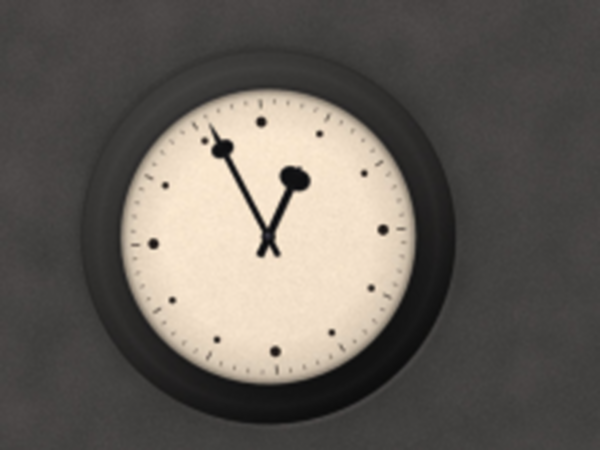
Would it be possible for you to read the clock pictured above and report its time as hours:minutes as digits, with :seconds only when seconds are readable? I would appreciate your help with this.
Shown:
12:56
